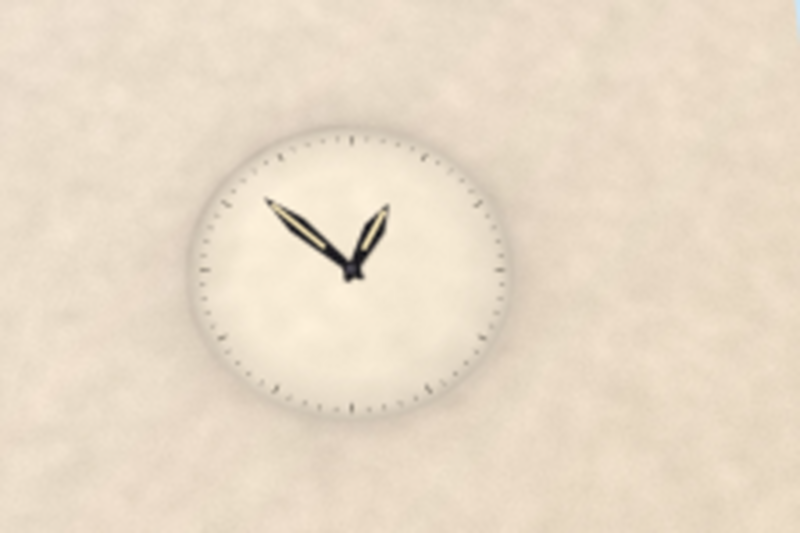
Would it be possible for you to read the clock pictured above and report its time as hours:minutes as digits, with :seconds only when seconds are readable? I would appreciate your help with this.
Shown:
12:52
